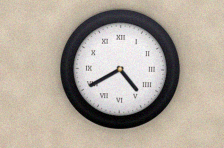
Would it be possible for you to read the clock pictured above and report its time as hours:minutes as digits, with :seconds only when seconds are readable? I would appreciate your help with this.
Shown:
4:40
